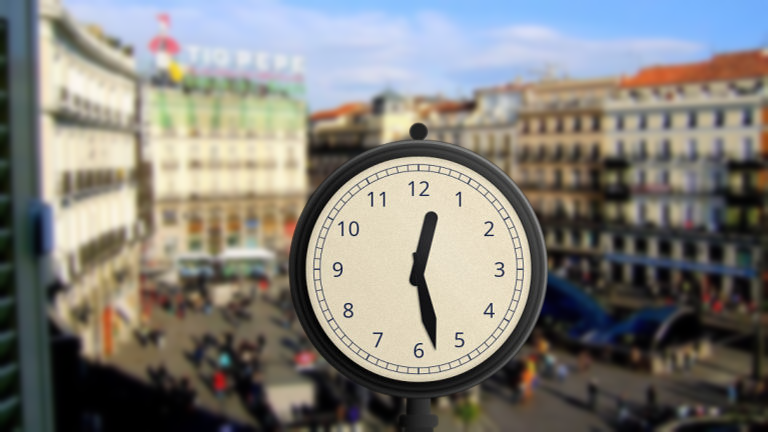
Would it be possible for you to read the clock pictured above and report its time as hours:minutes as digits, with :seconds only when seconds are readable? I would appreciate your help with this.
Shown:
12:28
